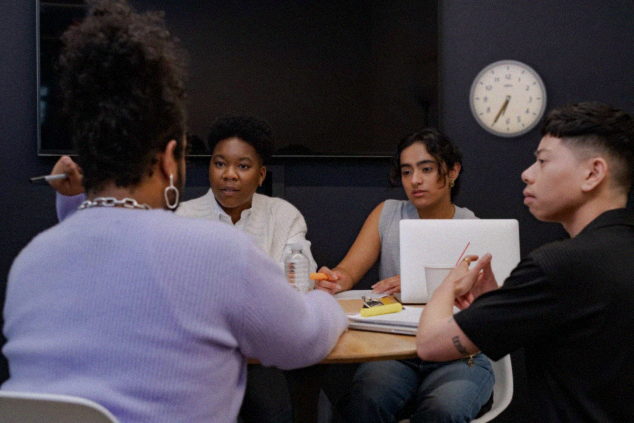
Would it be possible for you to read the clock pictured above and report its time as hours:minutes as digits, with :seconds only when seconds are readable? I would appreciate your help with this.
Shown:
6:35
